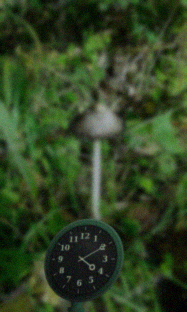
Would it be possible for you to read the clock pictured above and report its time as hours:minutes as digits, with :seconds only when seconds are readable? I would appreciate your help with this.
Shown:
4:10
